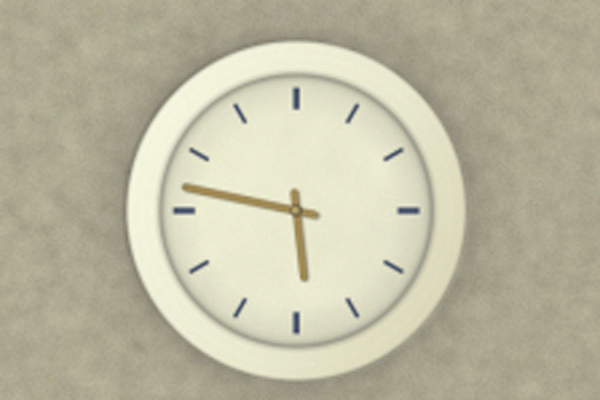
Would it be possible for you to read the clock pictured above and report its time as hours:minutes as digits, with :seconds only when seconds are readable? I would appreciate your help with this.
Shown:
5:47
